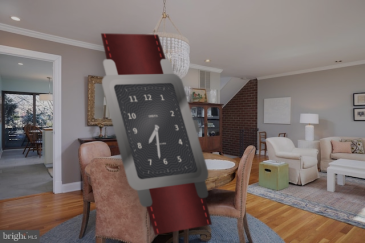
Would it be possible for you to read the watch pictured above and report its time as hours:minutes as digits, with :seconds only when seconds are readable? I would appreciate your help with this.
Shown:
7:32
